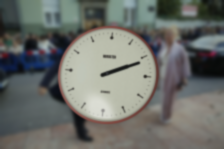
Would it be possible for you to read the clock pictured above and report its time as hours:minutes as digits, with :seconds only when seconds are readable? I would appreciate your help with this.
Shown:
2:11
